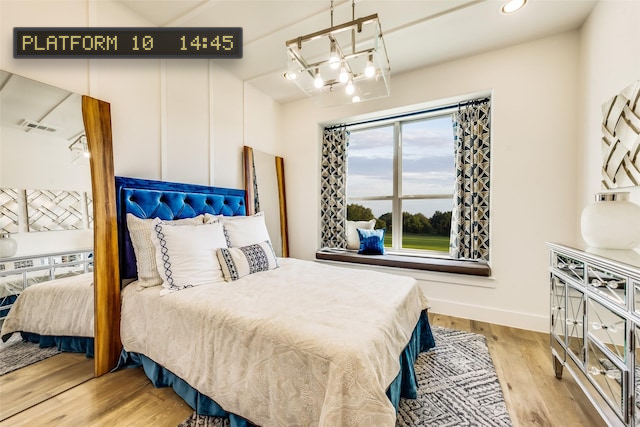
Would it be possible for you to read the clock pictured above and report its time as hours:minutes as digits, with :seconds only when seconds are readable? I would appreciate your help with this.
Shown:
14:45
